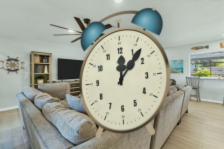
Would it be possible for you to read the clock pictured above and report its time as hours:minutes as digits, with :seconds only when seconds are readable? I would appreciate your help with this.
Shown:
12:07
